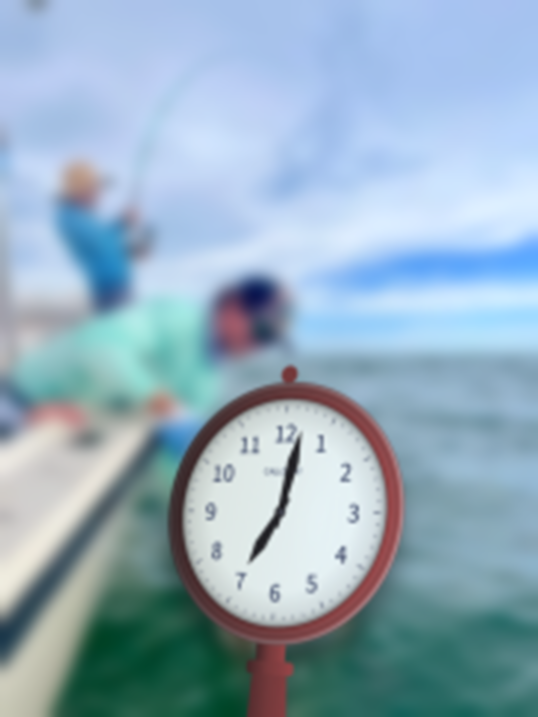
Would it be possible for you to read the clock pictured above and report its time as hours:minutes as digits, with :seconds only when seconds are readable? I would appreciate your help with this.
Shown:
7:02
